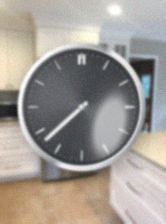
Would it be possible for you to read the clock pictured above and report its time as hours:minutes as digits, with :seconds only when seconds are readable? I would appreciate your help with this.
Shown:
7:38
